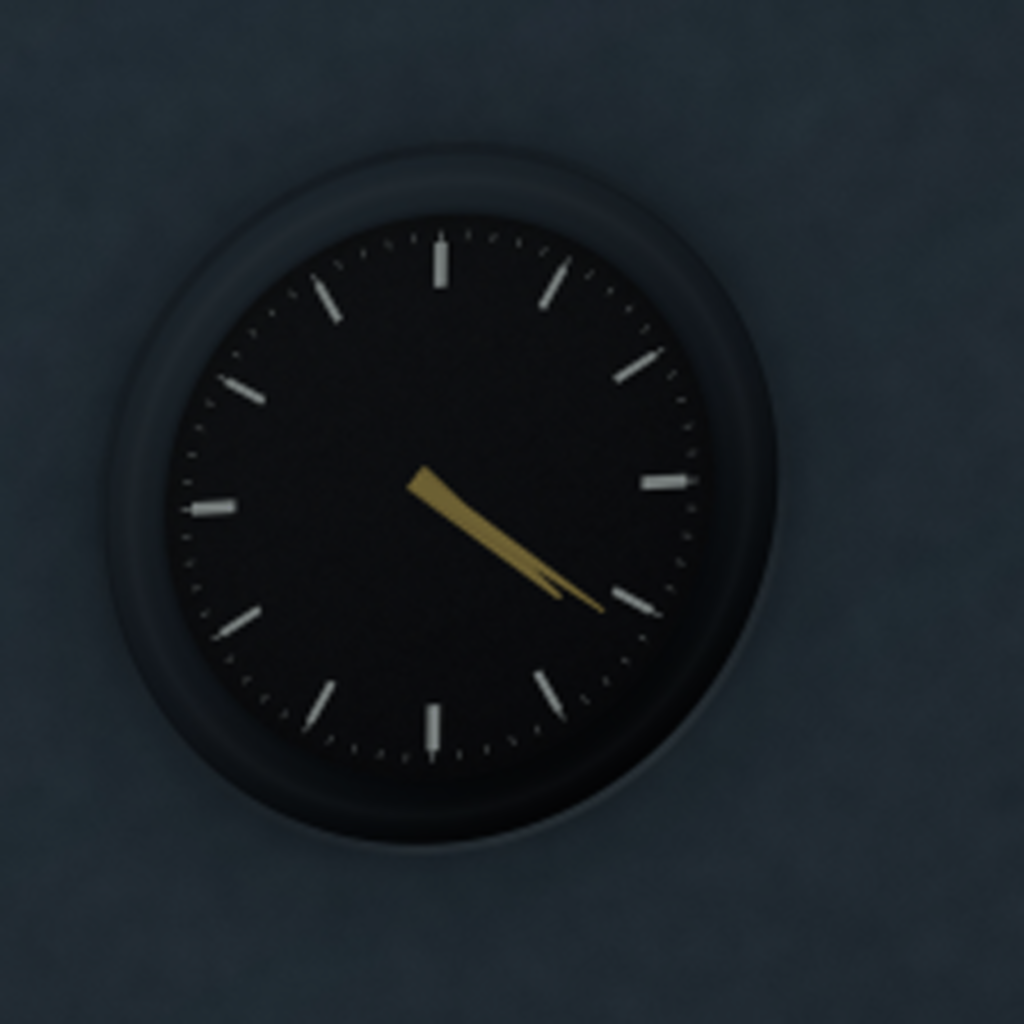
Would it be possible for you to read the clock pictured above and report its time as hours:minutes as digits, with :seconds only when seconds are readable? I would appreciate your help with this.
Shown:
4:21
